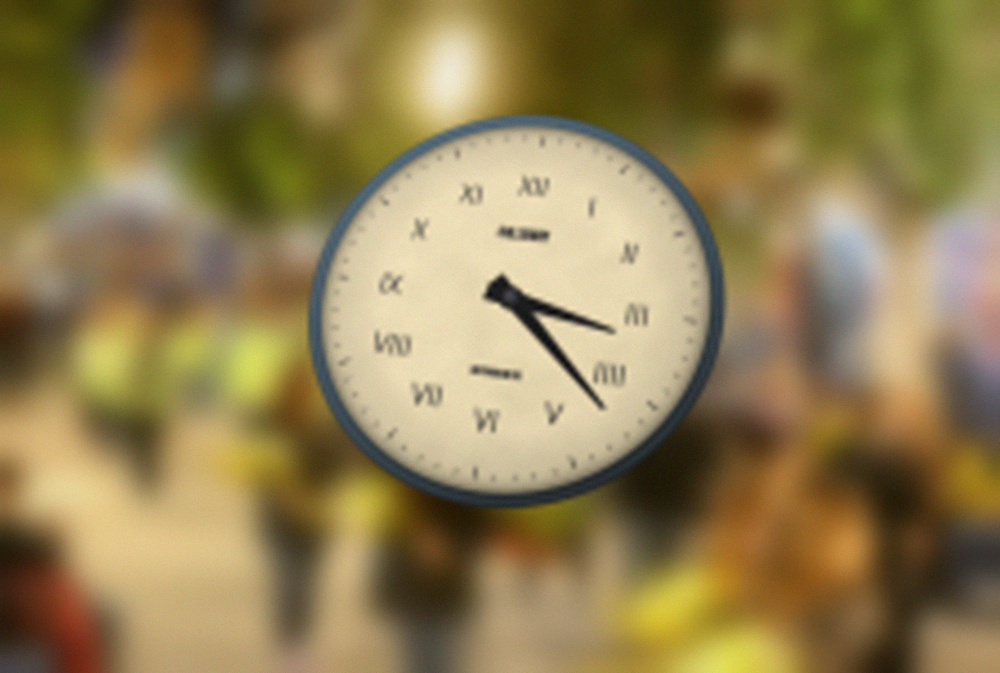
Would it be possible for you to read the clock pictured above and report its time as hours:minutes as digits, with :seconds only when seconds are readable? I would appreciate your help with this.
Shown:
3:22
